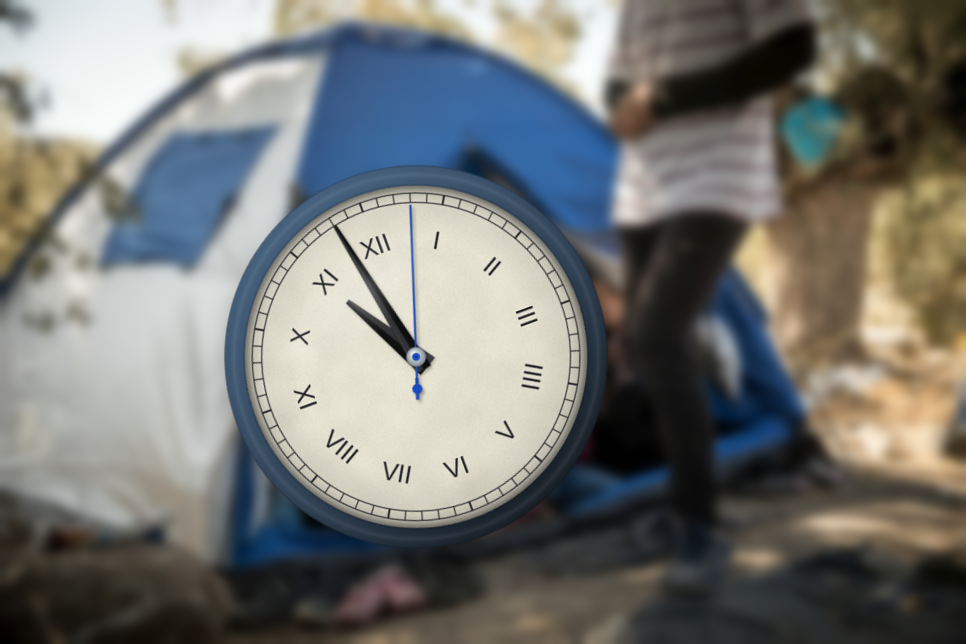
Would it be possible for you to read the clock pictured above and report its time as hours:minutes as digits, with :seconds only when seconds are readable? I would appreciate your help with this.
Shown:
10:58:03
